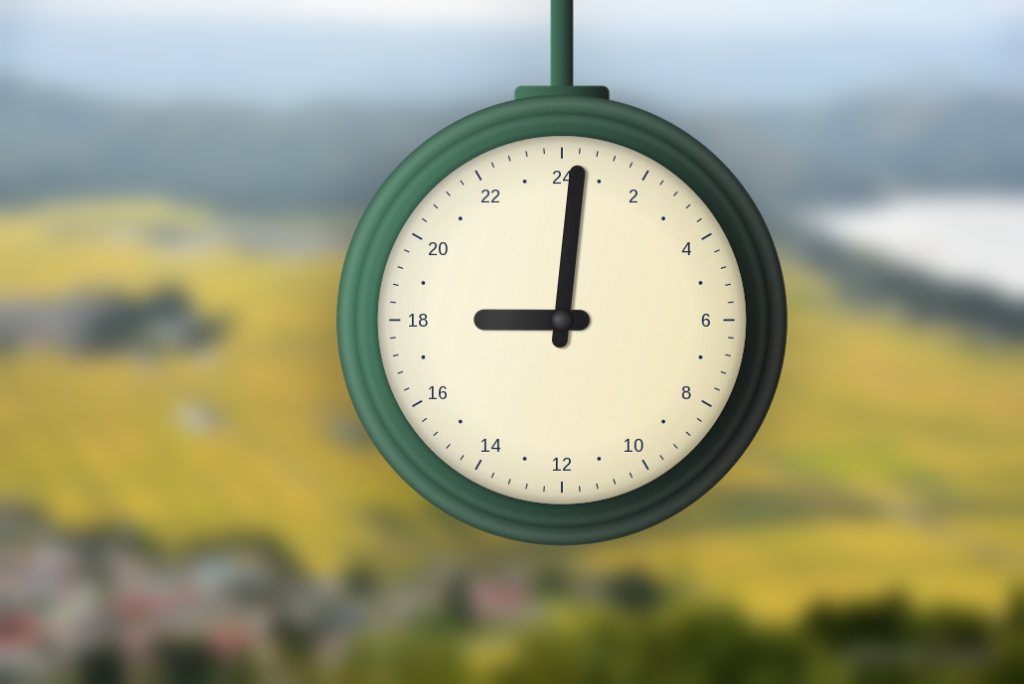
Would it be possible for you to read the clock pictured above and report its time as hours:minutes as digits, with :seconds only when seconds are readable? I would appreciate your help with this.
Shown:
18:01
